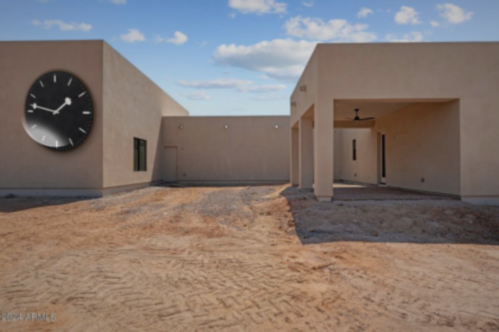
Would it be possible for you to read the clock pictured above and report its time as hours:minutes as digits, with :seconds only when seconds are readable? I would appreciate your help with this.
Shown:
1:47
